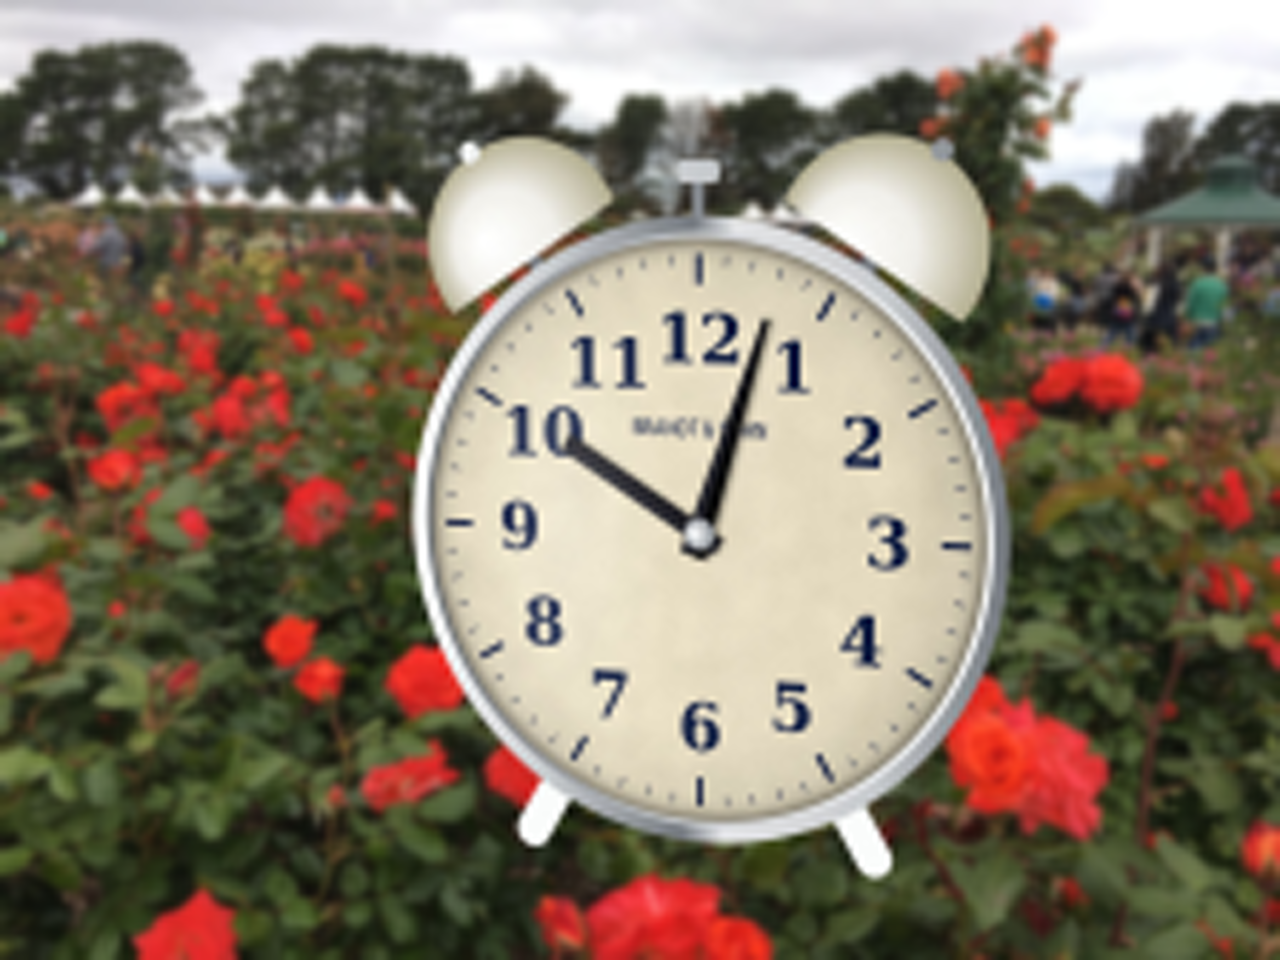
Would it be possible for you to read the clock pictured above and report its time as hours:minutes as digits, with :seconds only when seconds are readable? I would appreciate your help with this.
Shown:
10:03
